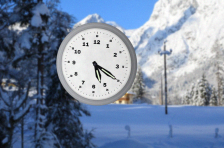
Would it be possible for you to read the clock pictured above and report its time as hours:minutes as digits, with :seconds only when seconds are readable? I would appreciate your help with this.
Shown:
5:20
